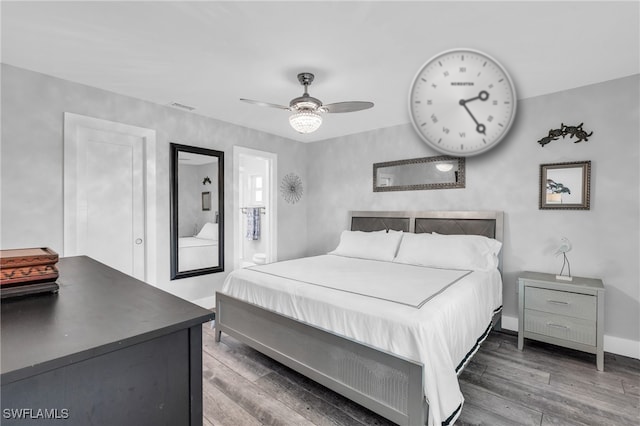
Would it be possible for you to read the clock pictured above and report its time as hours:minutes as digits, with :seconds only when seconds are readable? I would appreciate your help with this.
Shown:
2:24
